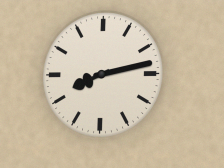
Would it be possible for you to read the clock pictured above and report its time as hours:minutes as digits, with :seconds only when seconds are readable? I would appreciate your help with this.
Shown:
8:13
